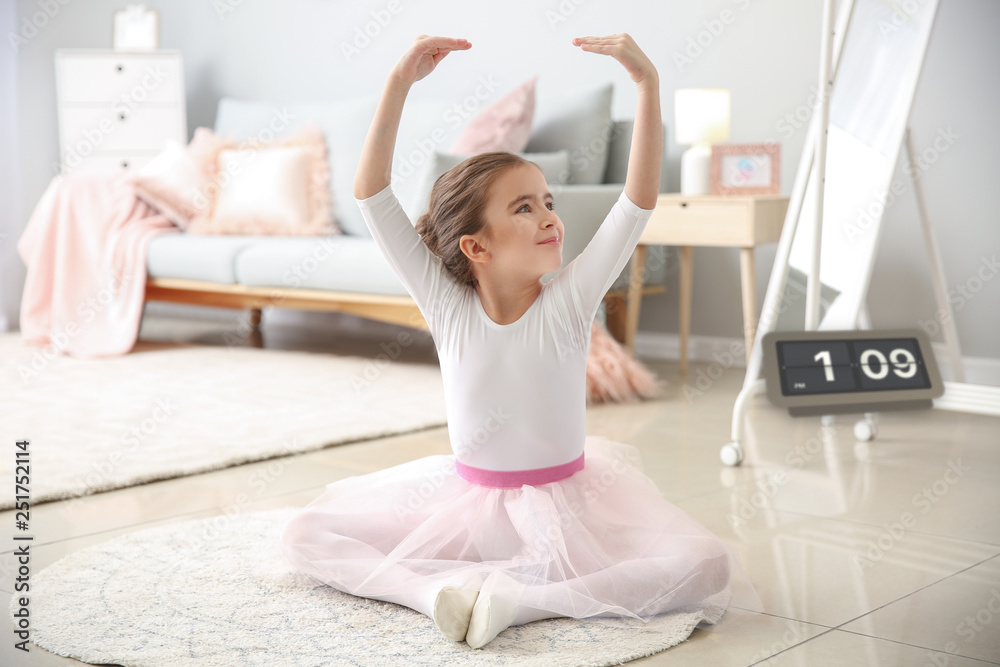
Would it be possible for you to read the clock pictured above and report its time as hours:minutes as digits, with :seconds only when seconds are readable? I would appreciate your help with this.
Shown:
1:09
